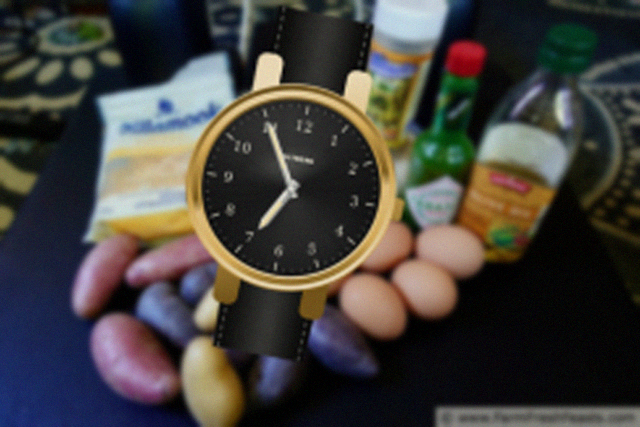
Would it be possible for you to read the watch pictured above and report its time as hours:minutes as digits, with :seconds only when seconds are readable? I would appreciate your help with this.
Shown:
6:55
